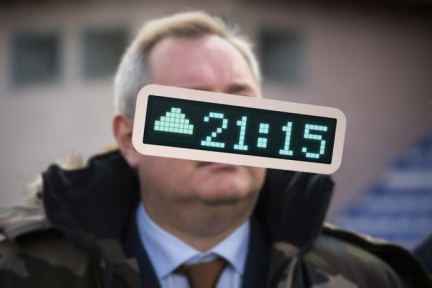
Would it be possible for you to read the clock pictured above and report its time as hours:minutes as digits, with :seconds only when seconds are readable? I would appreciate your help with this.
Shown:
21:15
